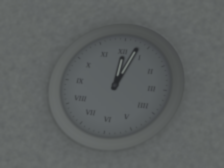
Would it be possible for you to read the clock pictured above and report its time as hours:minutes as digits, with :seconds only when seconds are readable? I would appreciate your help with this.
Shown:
12:03
